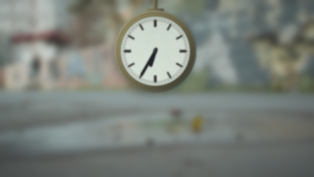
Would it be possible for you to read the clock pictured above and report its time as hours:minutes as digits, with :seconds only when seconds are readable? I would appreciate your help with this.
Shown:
6:35
